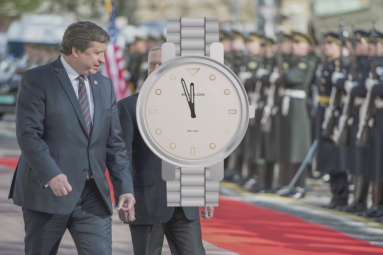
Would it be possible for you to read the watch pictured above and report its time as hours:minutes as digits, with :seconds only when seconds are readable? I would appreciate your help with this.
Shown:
11:57
